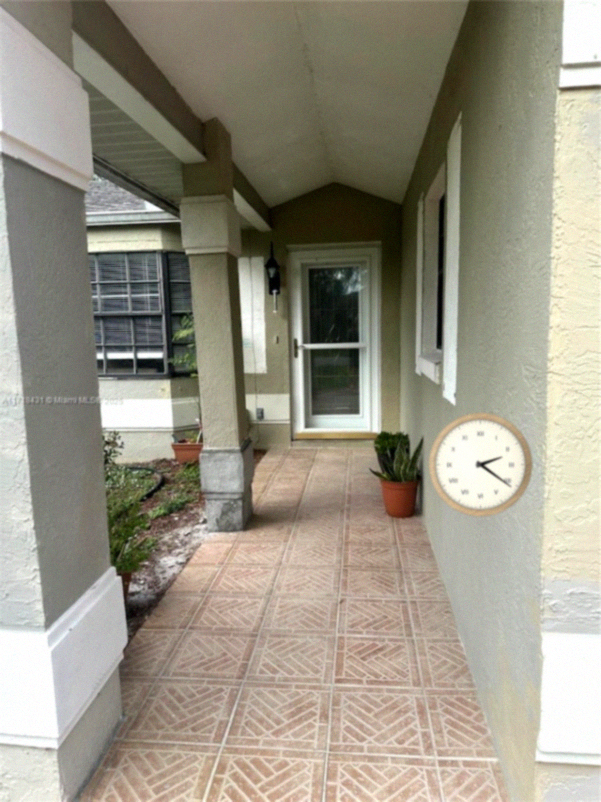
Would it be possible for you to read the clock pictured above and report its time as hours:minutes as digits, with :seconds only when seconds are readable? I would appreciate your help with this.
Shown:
2:21
